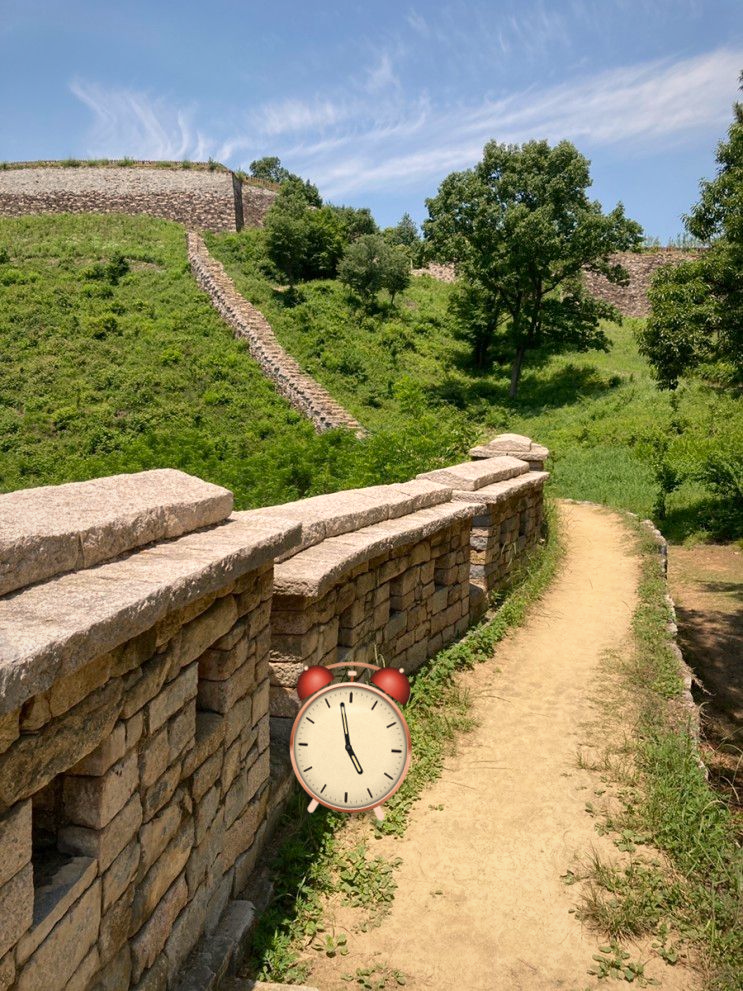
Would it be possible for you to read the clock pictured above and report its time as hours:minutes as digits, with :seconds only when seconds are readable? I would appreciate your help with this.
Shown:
4:58
